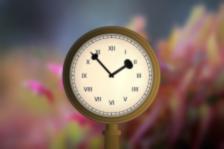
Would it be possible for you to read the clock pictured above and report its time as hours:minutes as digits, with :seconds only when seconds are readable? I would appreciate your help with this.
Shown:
1:53
